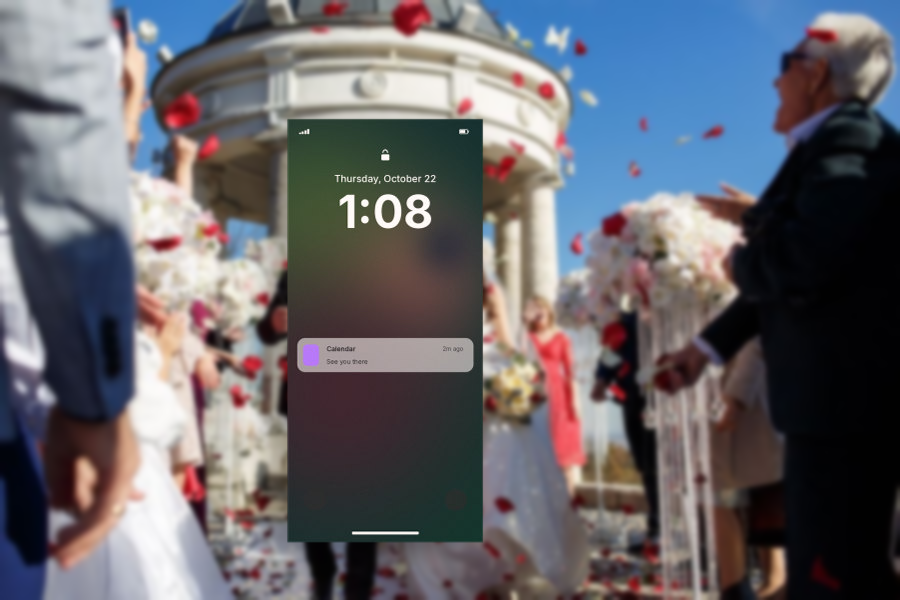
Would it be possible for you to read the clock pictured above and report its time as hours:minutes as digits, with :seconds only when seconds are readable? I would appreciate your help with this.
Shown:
1:08
